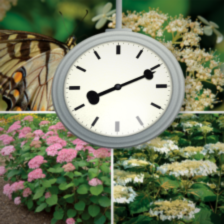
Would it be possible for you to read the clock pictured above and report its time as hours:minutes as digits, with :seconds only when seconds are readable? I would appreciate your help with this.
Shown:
8:11
